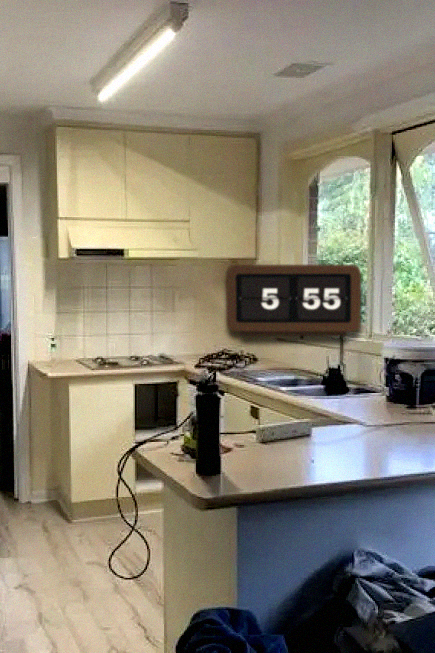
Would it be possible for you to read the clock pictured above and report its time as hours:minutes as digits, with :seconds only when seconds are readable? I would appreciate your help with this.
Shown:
5:55
